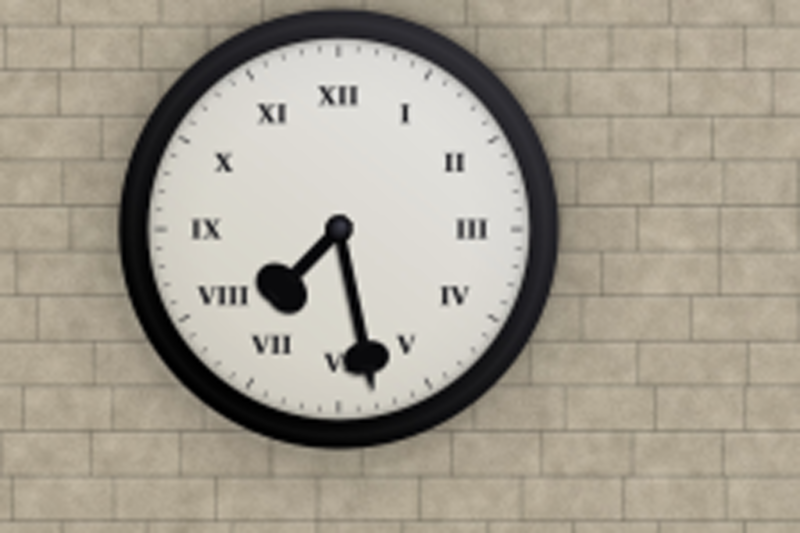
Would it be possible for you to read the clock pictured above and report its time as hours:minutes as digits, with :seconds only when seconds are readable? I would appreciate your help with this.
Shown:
7:28
